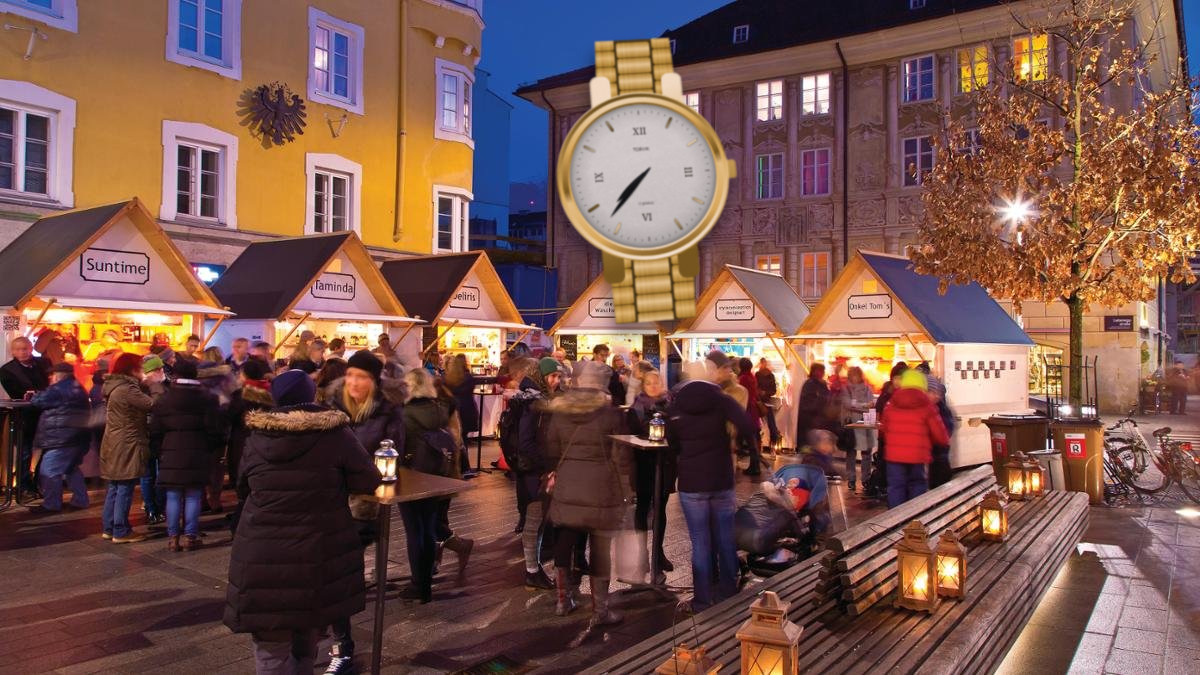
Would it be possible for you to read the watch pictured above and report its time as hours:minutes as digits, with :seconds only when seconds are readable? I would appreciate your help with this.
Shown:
7:37
